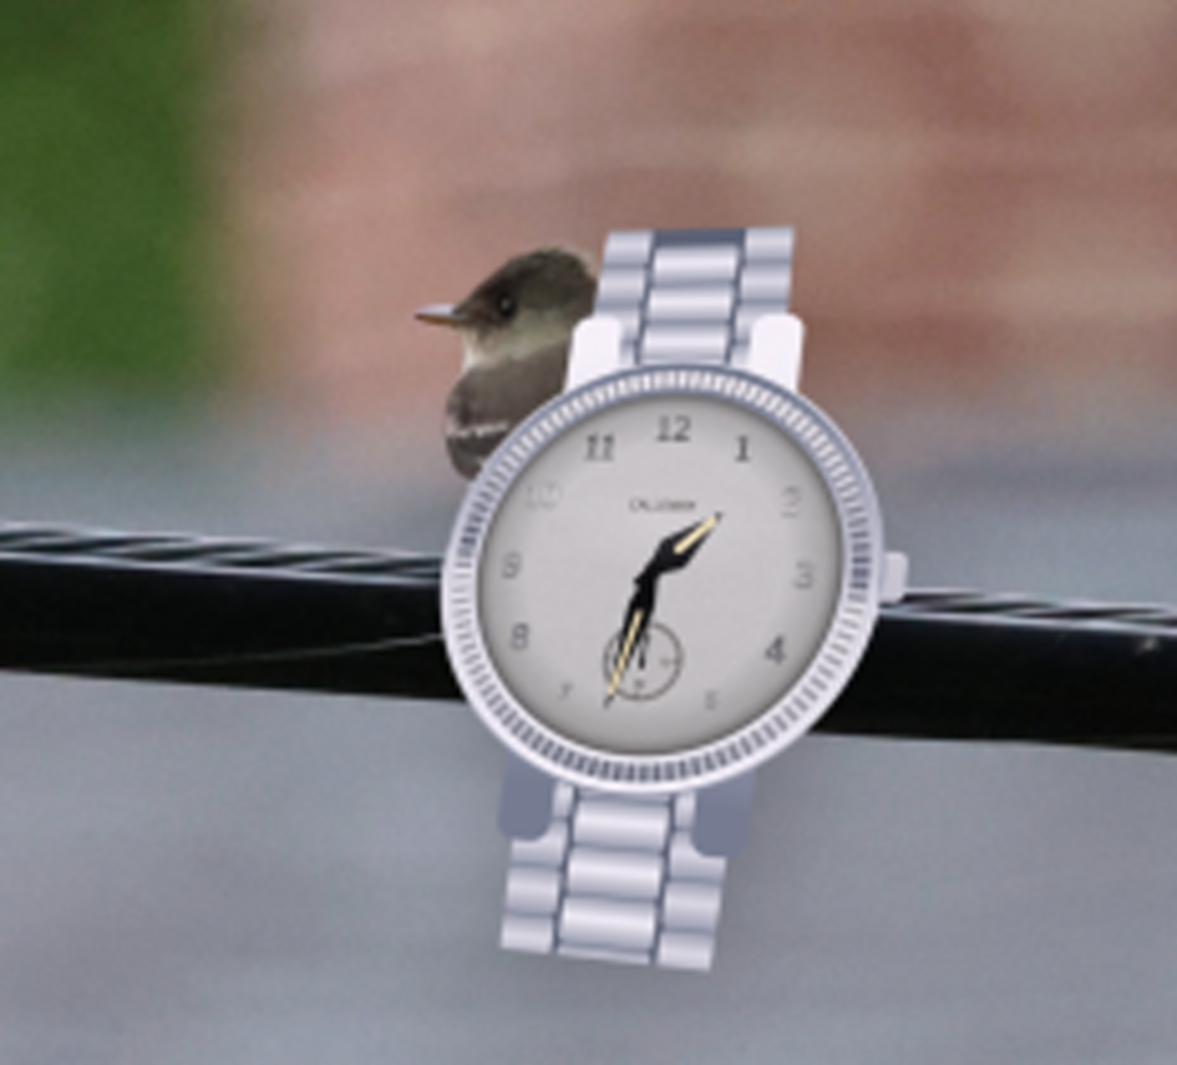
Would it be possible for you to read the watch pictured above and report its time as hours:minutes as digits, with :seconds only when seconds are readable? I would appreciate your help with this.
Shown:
1:32
